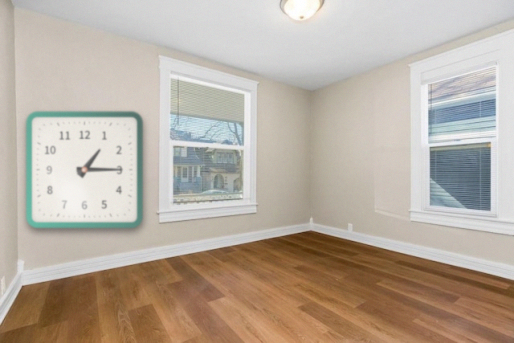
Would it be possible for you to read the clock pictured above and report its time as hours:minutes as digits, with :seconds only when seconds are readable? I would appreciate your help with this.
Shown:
1:15
